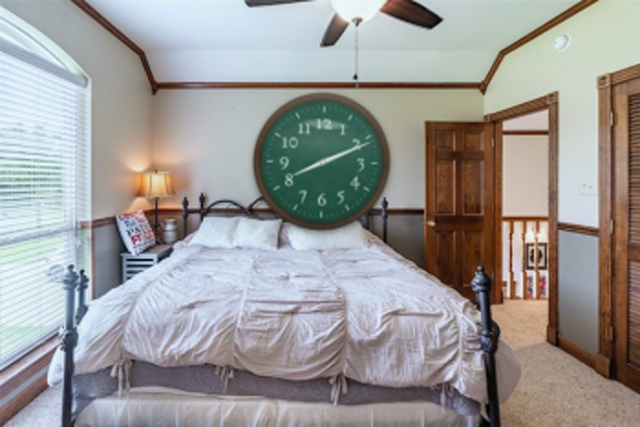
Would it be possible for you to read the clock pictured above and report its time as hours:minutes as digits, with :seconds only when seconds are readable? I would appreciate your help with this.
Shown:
8:11
